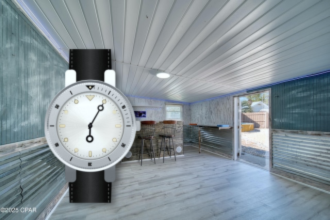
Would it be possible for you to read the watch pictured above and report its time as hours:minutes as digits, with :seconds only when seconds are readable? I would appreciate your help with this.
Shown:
6:05
